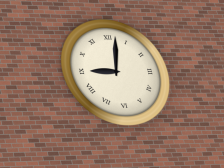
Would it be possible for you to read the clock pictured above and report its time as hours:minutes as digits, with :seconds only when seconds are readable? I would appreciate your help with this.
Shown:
9:02
